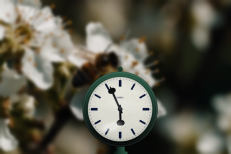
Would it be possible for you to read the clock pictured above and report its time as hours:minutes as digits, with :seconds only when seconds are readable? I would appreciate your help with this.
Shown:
5:56
